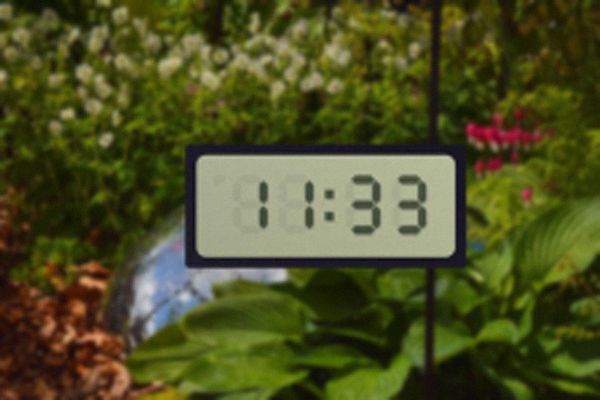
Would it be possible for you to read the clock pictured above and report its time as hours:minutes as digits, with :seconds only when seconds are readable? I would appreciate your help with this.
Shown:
11:33
